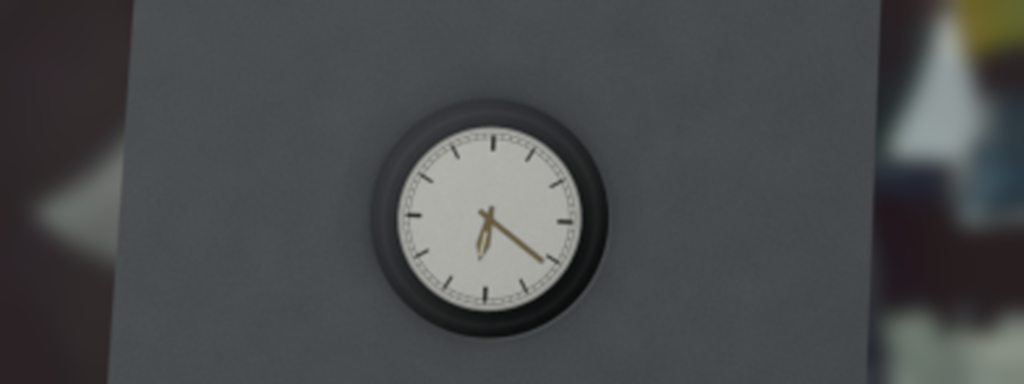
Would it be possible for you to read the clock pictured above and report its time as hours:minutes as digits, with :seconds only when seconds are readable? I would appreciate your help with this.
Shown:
6:21
